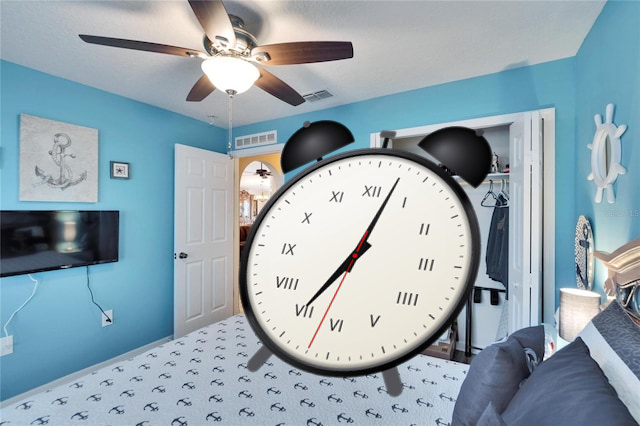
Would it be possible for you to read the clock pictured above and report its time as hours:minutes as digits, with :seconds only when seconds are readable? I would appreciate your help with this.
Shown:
7:02:32
